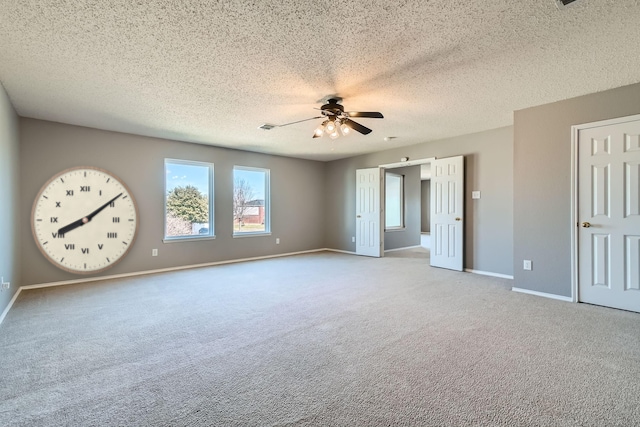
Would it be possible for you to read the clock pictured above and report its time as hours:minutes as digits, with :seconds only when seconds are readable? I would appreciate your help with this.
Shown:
8:09
